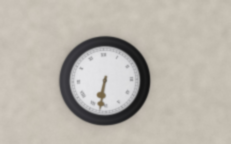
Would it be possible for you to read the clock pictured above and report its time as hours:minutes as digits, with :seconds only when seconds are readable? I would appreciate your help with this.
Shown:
6:32
